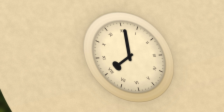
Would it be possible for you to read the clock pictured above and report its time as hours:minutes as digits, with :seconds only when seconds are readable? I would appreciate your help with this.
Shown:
8:01
